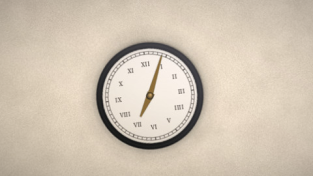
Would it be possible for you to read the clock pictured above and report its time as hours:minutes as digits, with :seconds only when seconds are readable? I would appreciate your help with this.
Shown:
7:04
